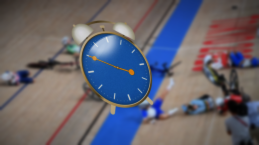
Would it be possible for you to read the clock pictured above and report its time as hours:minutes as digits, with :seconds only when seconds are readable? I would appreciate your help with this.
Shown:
3:50
